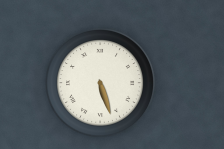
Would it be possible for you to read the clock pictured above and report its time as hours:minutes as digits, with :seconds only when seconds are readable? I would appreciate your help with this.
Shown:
5:27
